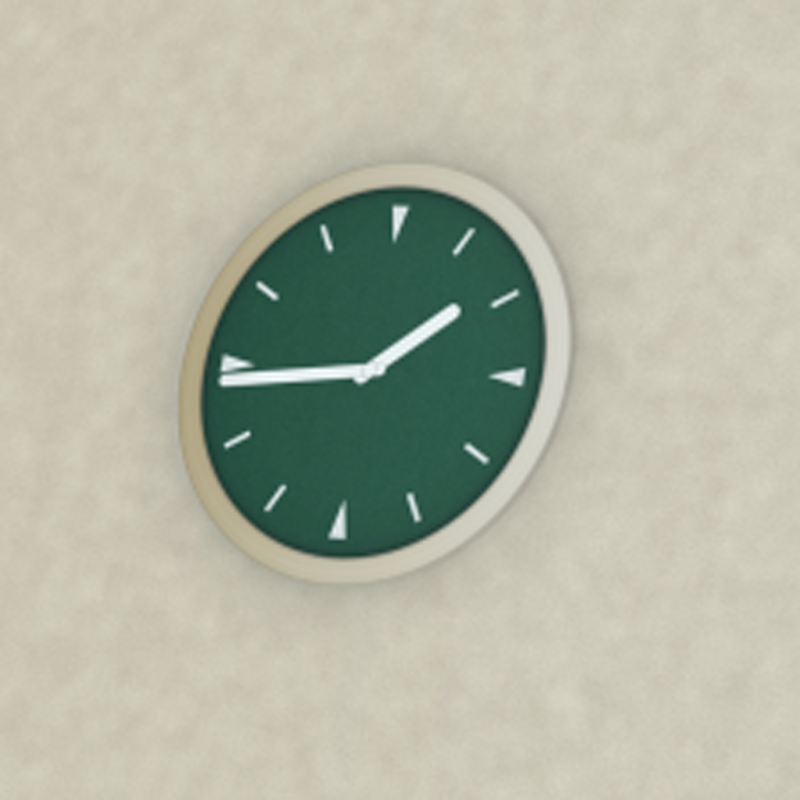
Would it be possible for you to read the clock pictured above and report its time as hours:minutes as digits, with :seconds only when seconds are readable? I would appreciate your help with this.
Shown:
1:44
